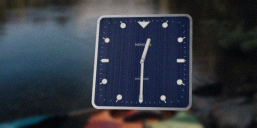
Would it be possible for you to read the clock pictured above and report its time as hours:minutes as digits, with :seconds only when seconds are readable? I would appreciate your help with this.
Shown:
12:30
